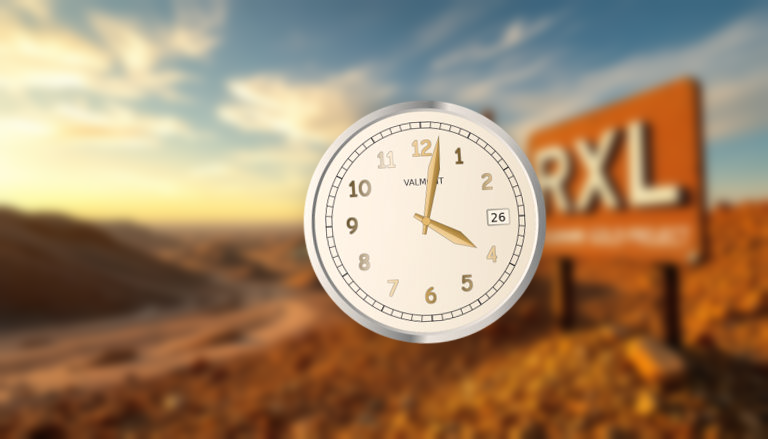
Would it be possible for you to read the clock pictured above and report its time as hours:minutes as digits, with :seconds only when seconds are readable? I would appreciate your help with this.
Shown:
4:02
